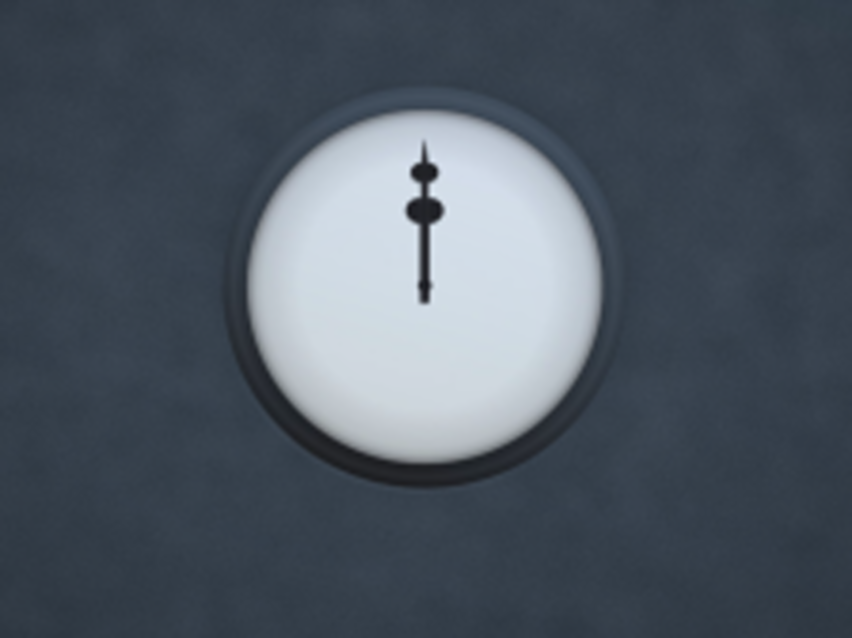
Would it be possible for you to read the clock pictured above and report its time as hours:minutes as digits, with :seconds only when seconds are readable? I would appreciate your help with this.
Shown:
12:00
